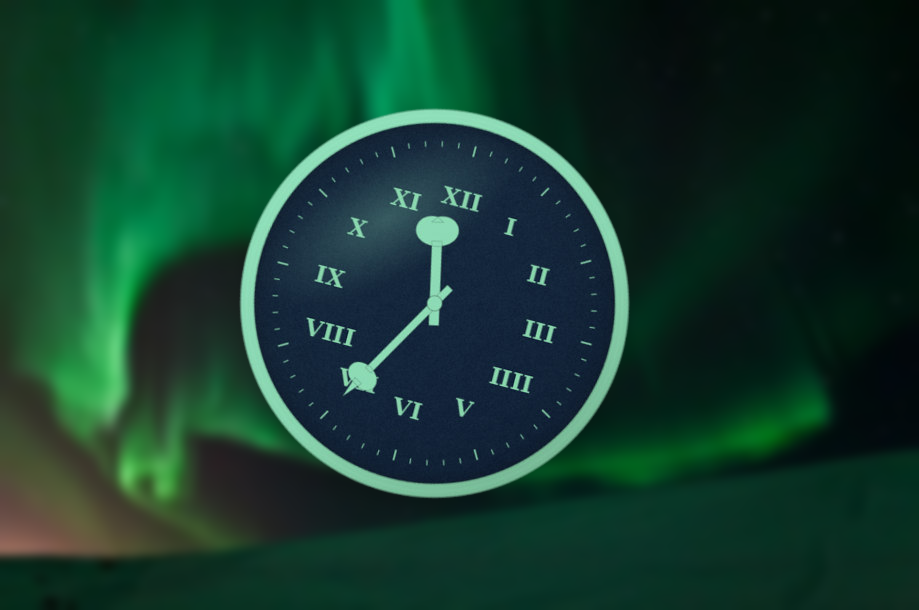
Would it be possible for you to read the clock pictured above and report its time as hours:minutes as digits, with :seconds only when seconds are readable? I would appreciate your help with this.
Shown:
11:35
